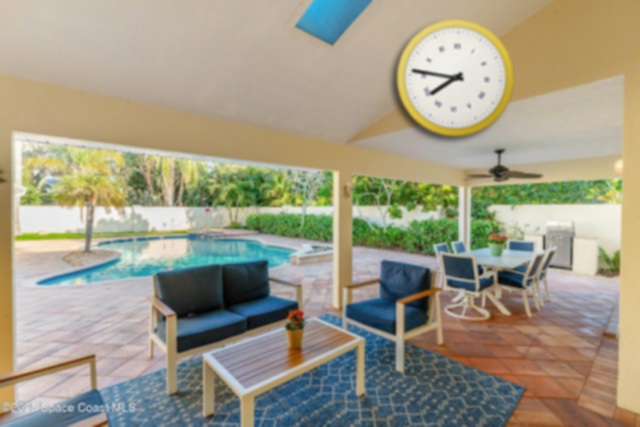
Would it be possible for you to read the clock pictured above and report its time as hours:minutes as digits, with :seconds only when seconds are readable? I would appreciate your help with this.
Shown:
7:46
